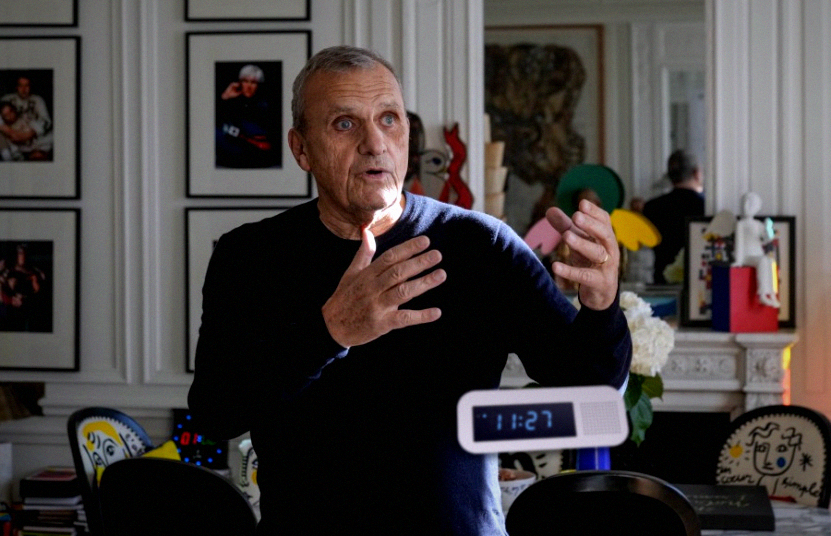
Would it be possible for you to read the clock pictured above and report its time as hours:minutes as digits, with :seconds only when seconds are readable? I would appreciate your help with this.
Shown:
11:27
